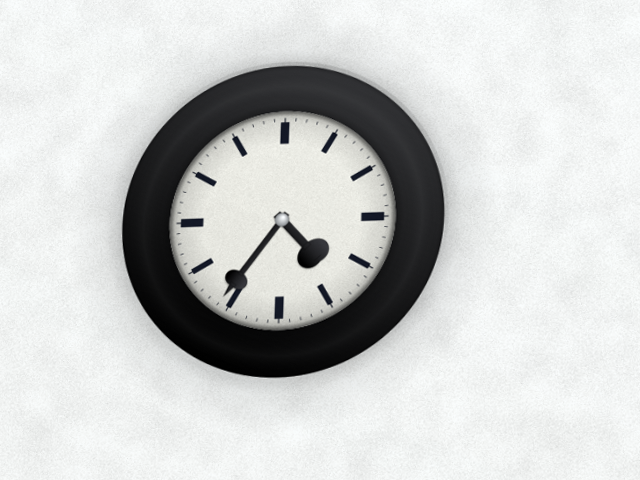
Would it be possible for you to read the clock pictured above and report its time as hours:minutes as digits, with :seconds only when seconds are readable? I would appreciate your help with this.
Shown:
4:36
